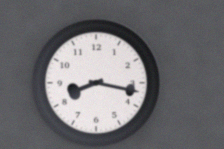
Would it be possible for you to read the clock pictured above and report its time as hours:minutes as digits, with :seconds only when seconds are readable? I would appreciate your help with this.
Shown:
8:17
